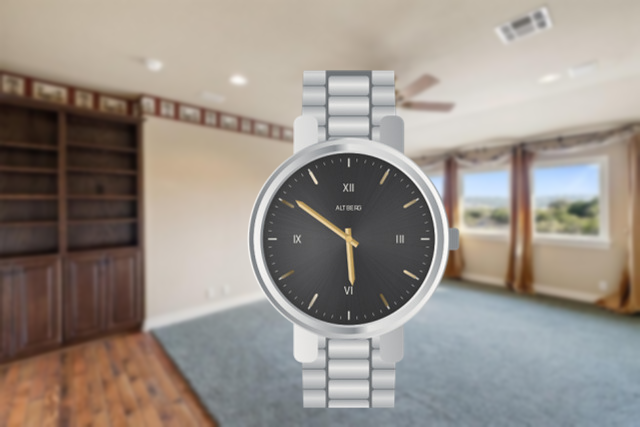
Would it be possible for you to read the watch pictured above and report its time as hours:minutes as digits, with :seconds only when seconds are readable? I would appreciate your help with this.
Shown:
5:51
